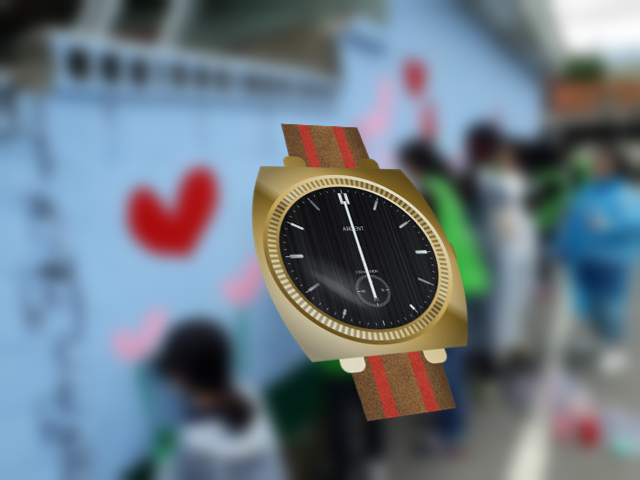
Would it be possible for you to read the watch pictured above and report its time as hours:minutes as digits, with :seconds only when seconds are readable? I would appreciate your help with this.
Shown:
6:00
